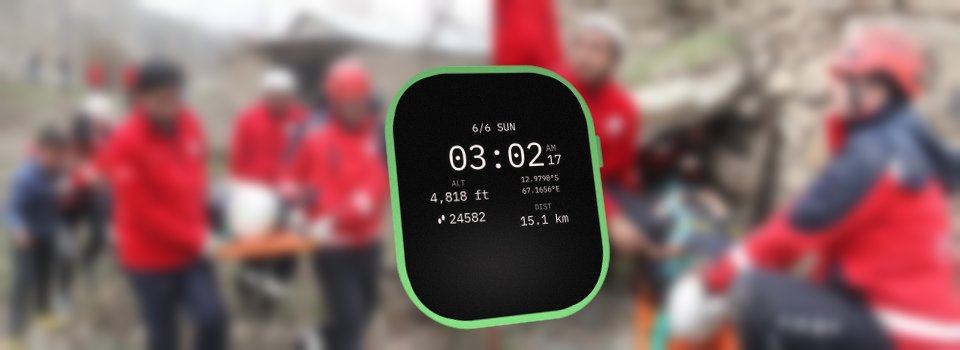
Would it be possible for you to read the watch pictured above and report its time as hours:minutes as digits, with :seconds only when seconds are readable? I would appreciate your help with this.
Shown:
3:02:17
